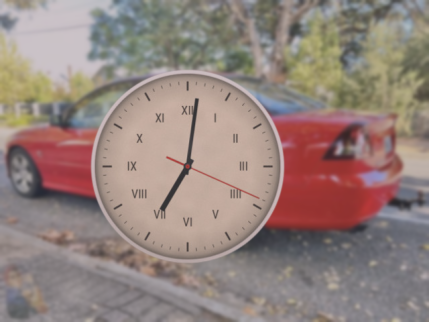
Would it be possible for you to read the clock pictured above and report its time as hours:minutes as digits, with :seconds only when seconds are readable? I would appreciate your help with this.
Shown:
7:01:19
